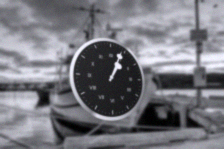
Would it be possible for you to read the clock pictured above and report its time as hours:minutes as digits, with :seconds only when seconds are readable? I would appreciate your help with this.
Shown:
1:04
